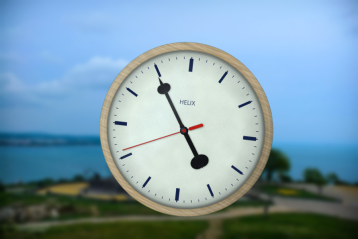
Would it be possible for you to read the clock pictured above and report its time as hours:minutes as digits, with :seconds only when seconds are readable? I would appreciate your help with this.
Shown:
4:54:41
